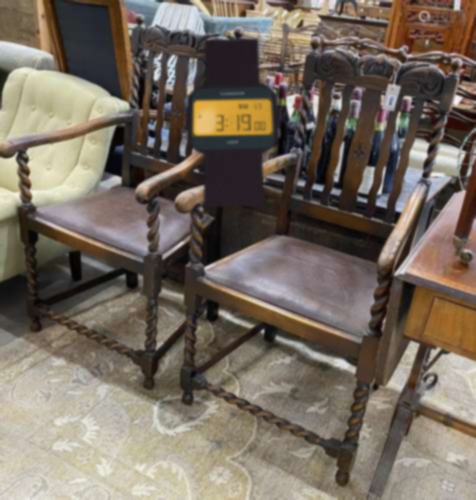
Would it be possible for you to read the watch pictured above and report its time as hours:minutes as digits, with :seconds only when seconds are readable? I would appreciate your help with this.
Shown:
3:19
